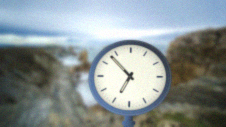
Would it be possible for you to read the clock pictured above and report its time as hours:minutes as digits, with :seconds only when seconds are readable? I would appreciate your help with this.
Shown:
6:53
